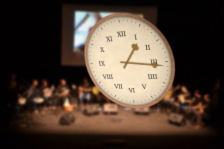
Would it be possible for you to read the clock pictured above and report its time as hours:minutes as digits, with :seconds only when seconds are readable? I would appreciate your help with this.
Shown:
1:16
